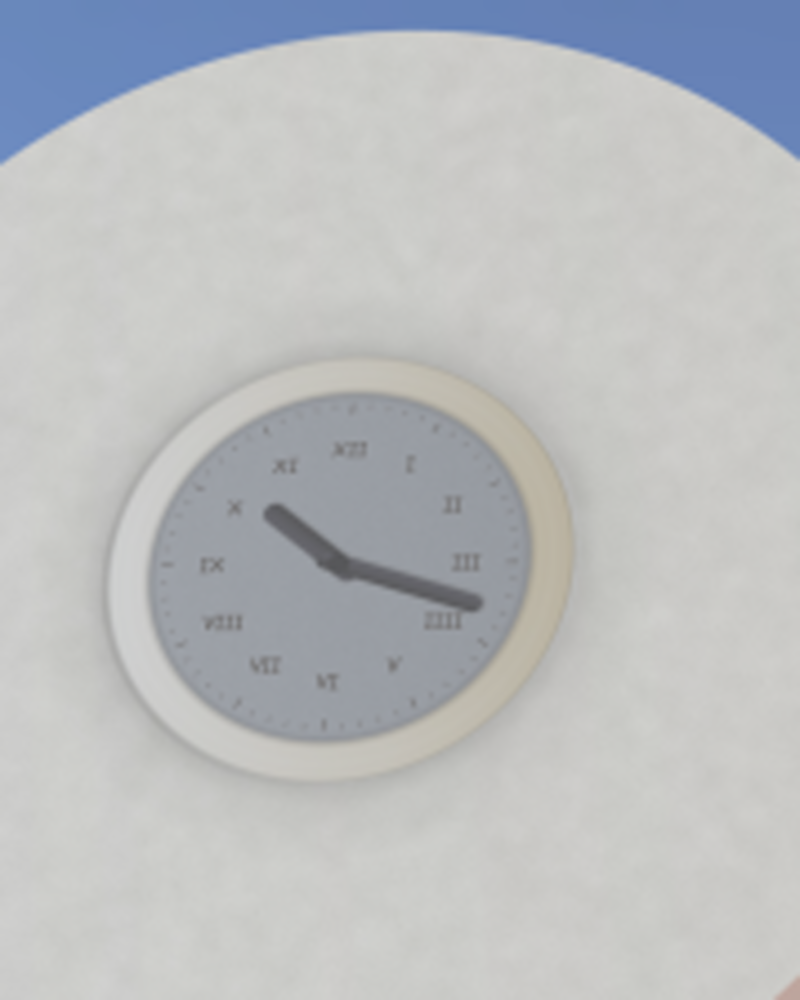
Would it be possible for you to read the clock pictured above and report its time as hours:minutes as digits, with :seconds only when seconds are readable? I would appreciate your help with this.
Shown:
10:18
